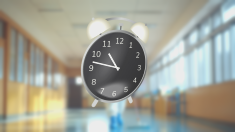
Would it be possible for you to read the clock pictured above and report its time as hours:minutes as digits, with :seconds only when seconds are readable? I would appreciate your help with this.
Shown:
10:47
